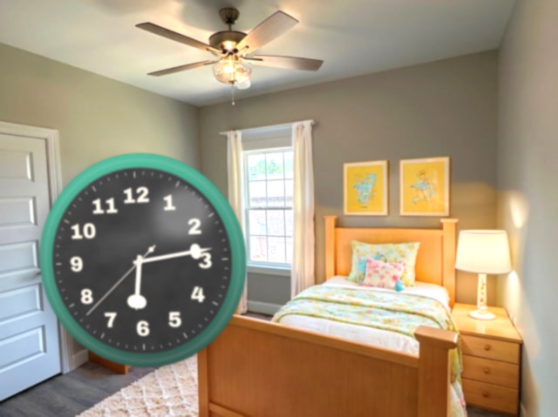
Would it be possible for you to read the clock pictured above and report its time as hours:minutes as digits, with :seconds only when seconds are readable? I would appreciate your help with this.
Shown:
6:13:38
